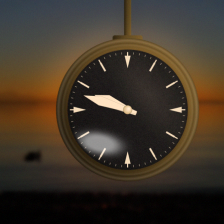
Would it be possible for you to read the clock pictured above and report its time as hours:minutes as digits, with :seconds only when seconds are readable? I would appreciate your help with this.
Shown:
9:48
